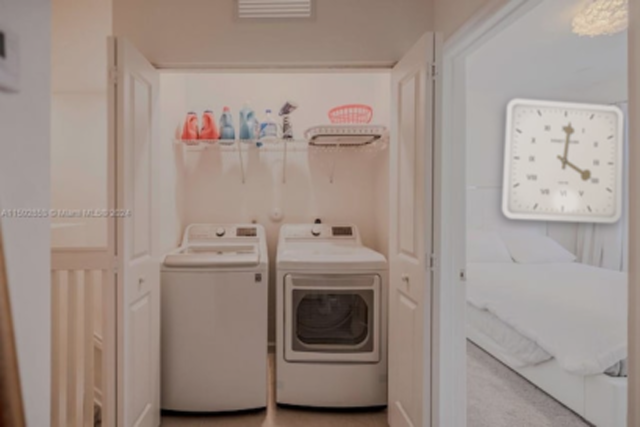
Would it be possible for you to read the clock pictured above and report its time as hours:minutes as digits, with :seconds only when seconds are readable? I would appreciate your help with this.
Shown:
4:01
